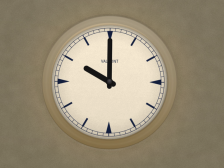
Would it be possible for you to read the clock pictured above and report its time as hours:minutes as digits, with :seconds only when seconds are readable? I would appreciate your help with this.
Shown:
10:00
